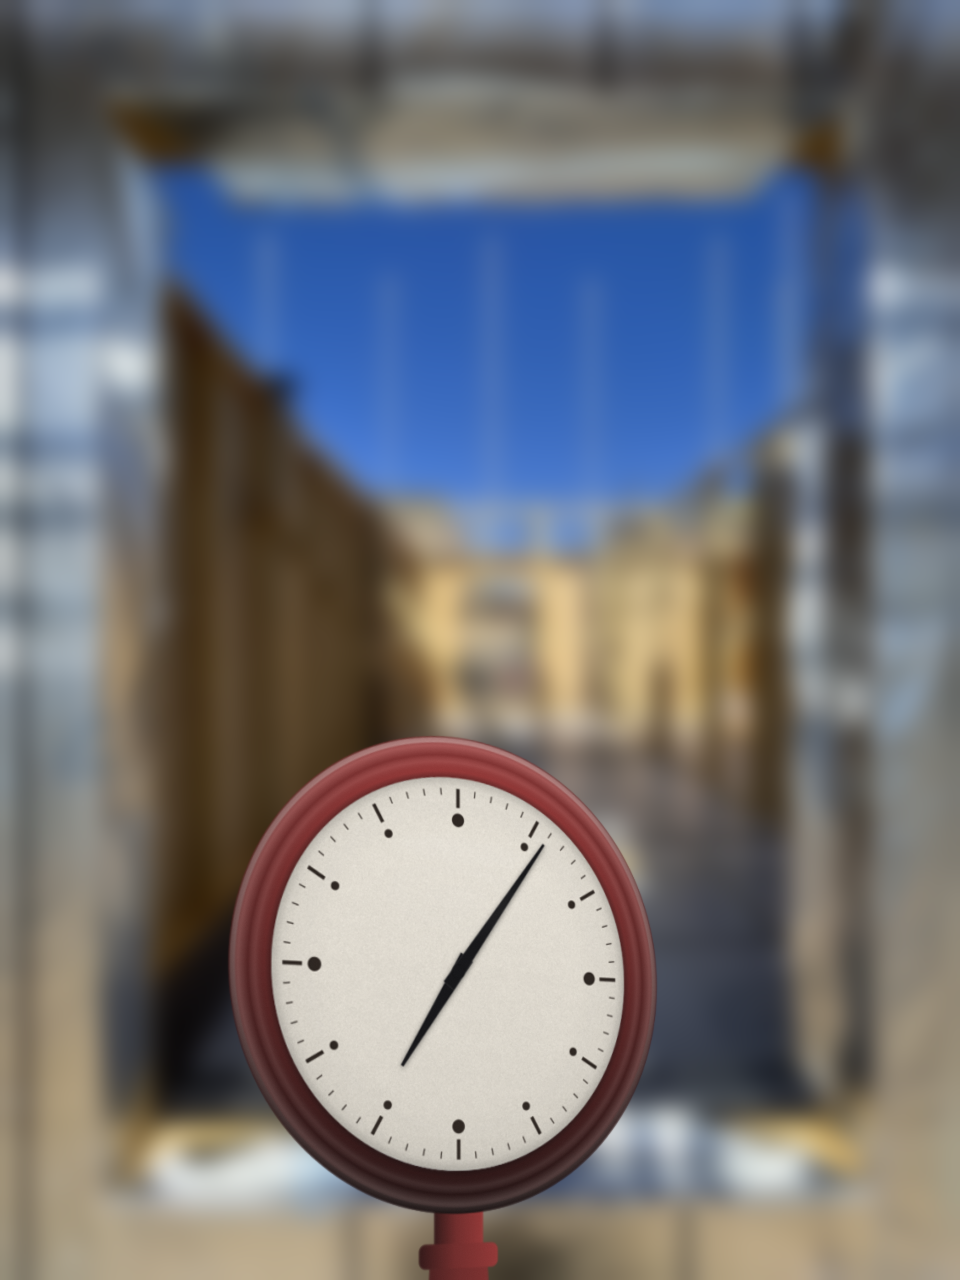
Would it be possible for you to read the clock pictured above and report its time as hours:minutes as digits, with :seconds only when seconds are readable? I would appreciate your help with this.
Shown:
7:06
